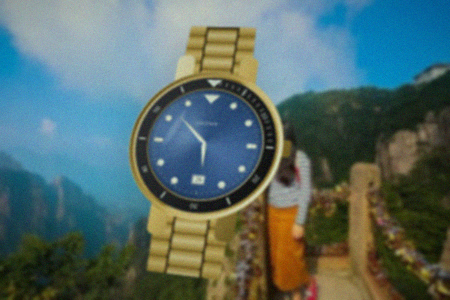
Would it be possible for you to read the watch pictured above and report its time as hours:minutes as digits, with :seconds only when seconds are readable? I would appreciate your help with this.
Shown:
5:52
